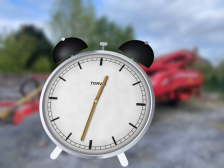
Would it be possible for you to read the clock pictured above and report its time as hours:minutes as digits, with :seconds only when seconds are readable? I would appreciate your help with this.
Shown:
12:32
